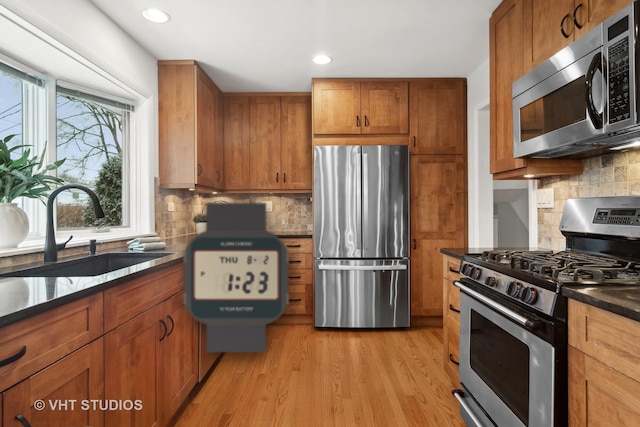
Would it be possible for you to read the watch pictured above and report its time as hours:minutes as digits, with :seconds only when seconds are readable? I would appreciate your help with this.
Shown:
1:23
